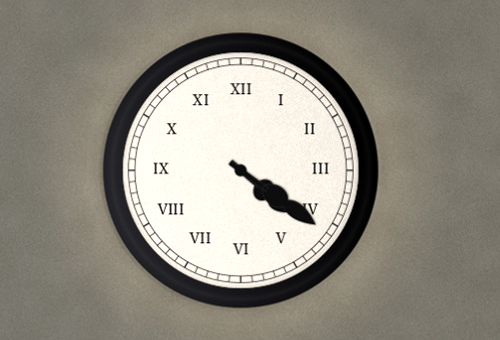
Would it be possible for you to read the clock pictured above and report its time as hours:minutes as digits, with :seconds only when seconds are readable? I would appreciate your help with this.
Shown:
4:21
